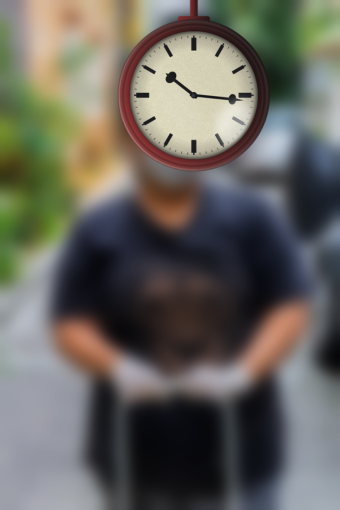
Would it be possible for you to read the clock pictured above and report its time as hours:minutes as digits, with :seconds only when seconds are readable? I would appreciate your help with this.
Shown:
10:16
